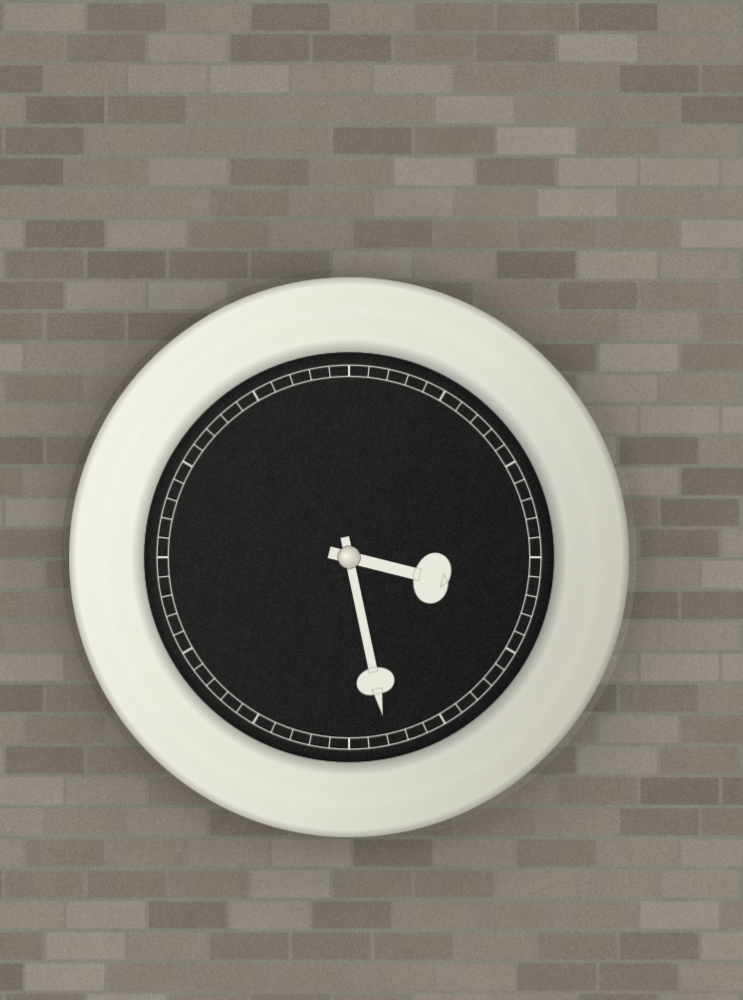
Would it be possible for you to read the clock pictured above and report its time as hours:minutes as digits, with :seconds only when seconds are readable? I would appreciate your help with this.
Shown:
3:28
